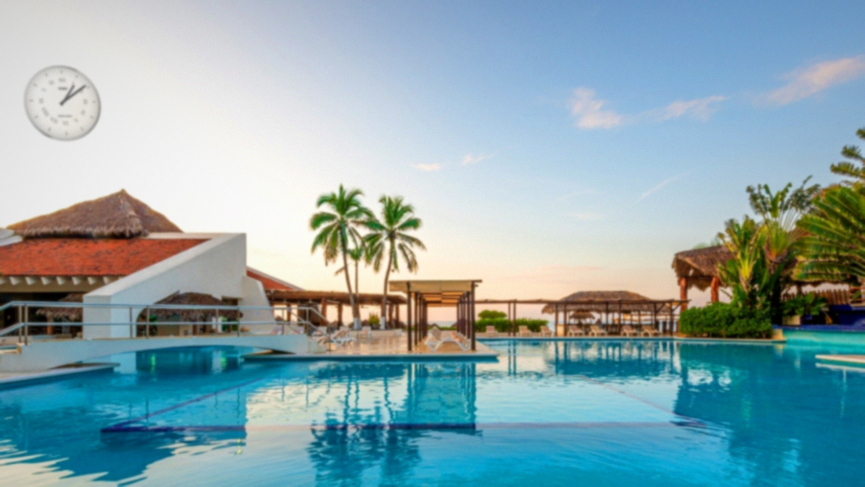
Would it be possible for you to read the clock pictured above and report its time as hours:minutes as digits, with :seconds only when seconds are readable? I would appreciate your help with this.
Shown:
1:09
